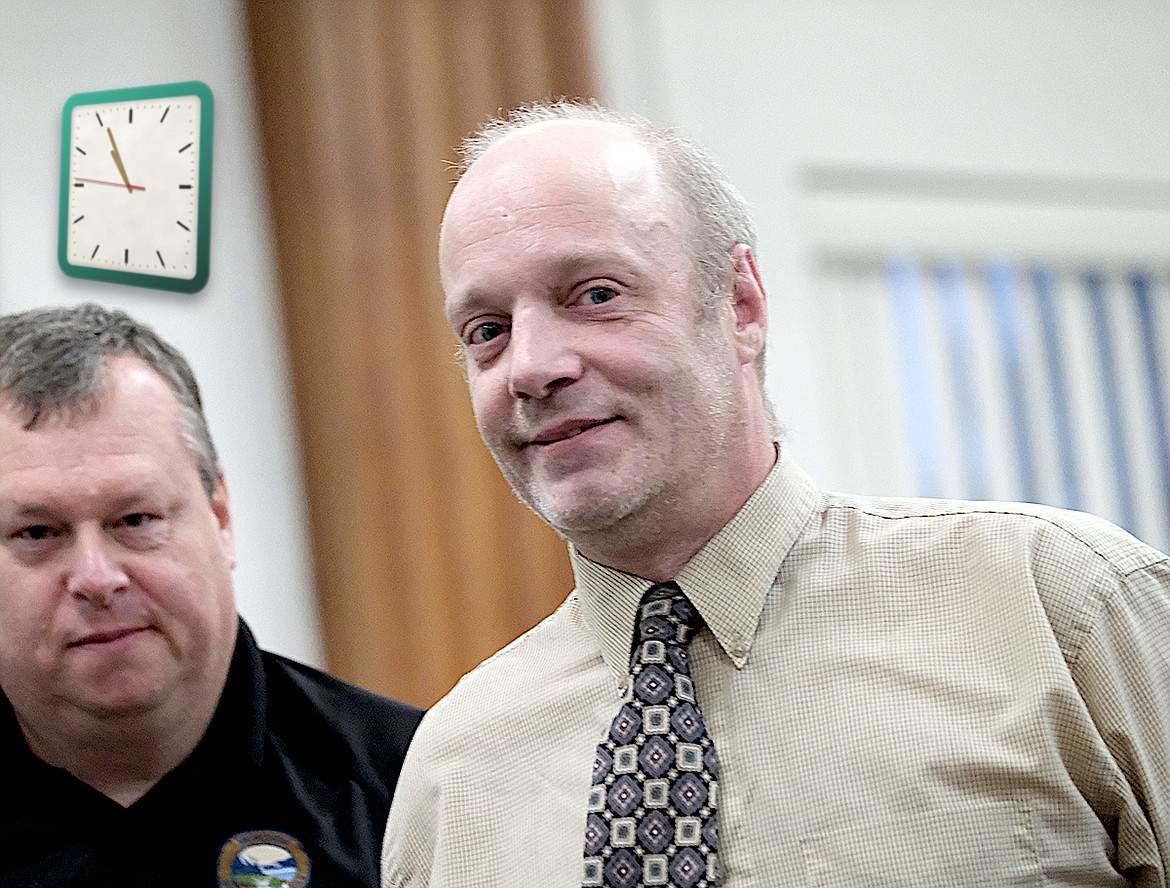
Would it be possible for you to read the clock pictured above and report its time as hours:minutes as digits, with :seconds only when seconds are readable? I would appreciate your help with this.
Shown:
10:55:46
